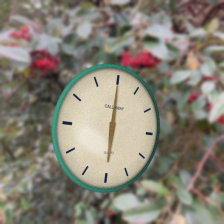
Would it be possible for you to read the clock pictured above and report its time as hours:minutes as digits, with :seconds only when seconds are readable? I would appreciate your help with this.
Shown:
6:00
